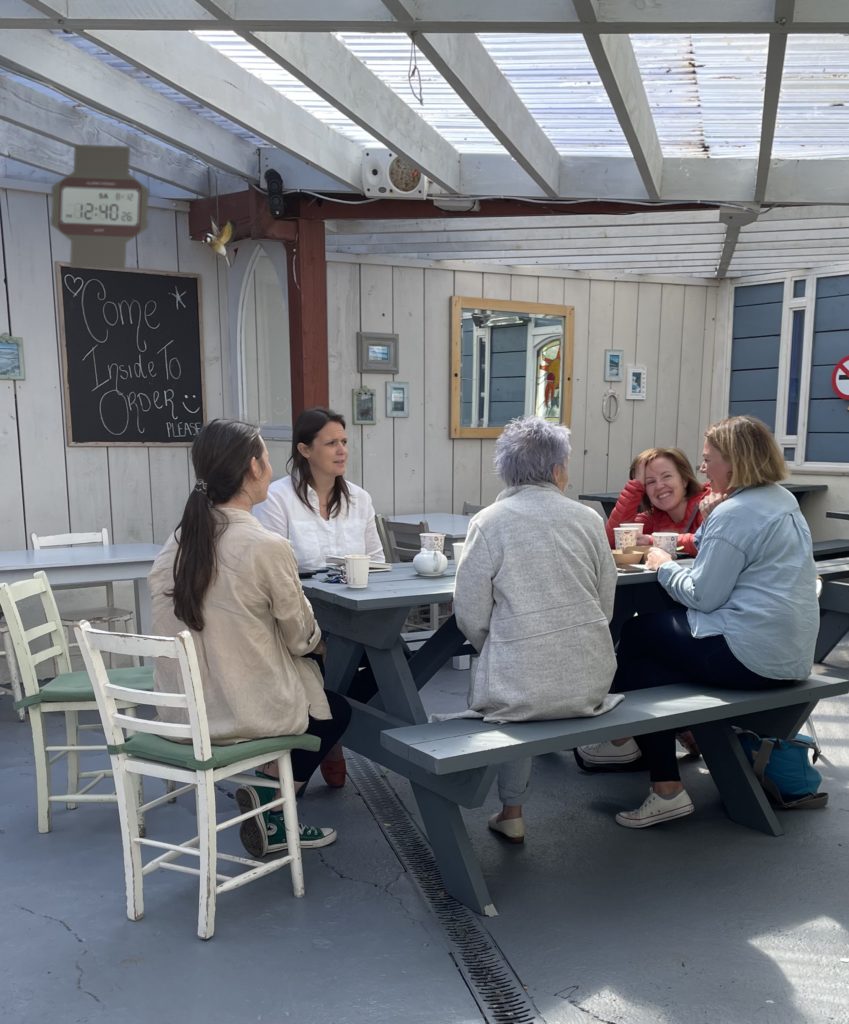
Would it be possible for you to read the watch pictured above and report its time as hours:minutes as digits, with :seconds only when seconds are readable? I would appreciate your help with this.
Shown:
12:40
